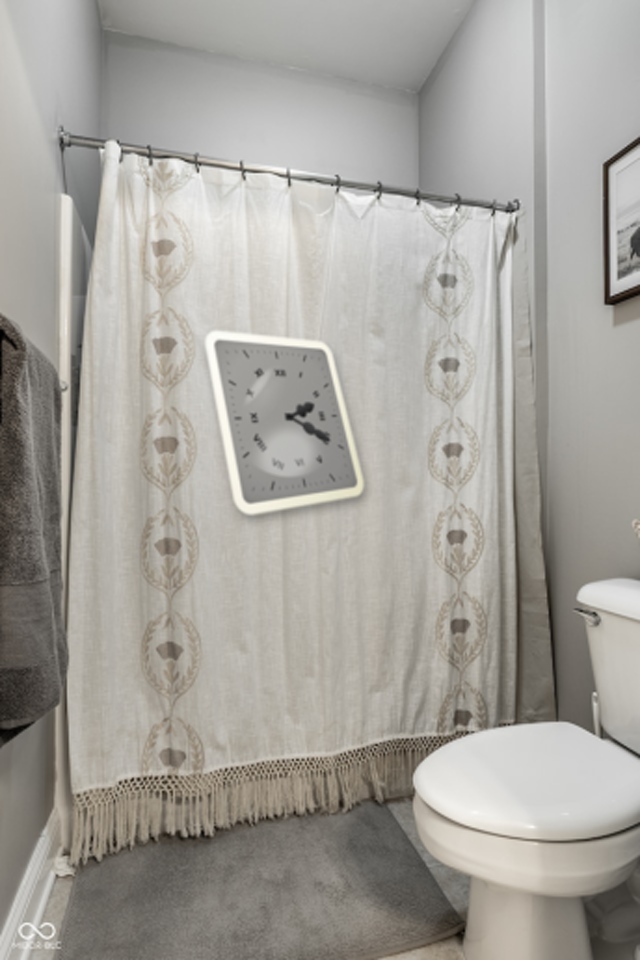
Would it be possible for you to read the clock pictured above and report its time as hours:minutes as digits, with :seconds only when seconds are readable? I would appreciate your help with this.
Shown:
2:20
